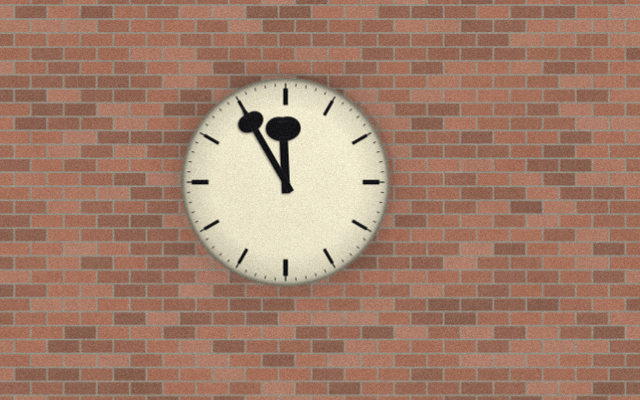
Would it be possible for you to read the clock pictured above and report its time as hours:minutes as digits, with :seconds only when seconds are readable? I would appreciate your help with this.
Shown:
11:55
